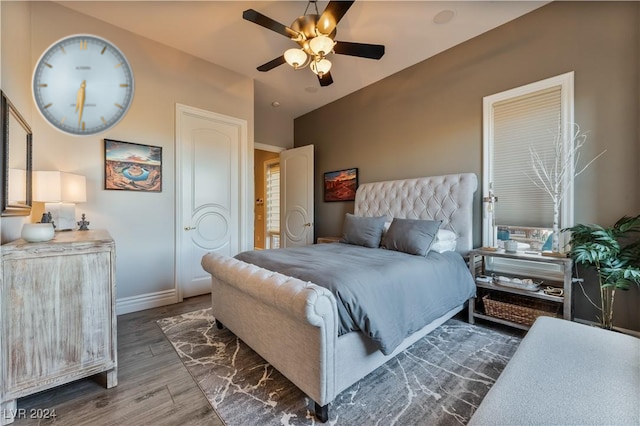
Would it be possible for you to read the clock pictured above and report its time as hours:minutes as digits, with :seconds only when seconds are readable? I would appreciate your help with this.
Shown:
6:31
